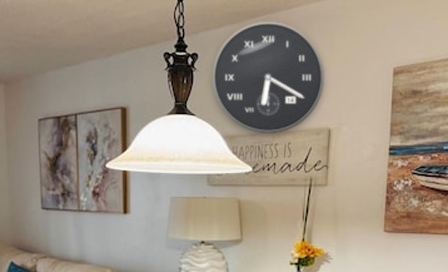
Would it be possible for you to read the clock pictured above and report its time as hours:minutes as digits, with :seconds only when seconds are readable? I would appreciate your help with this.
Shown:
6:20
